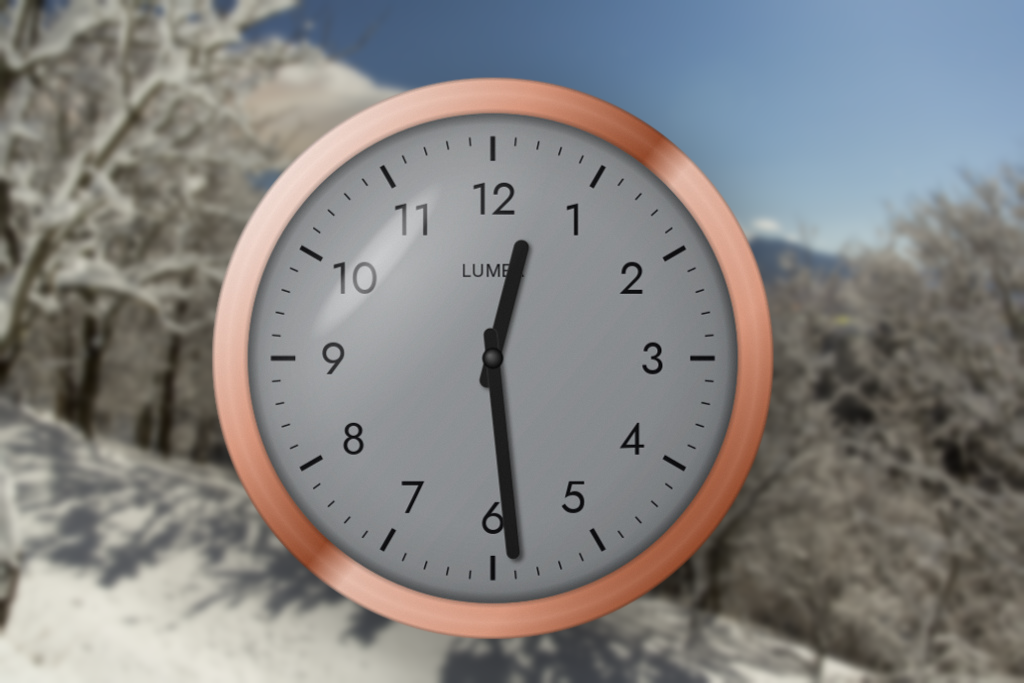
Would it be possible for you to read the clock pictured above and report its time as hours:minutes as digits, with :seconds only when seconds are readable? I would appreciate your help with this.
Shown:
12:29
